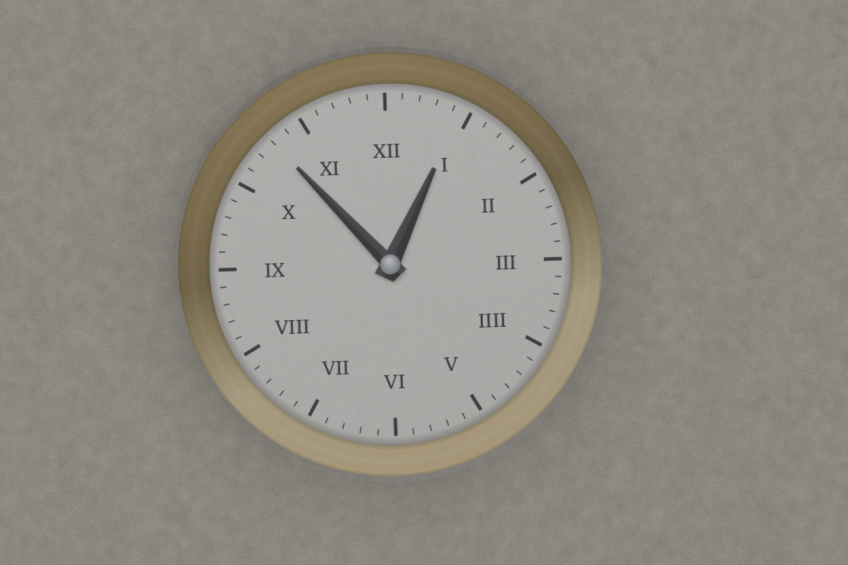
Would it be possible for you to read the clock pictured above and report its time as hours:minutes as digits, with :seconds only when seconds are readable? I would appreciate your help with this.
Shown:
12:53
